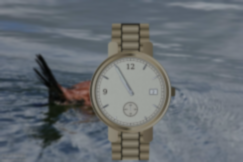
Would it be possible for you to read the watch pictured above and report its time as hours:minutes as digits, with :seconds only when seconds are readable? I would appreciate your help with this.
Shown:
10:55
